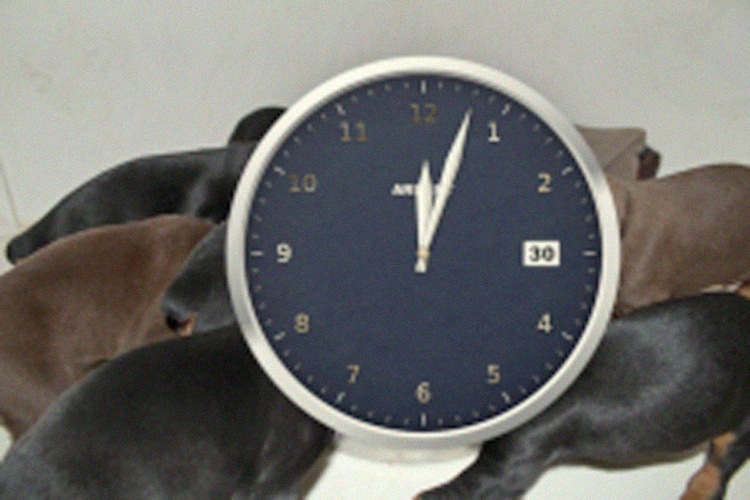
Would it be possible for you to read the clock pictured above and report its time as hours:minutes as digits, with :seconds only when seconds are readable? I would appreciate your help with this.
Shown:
12:03
